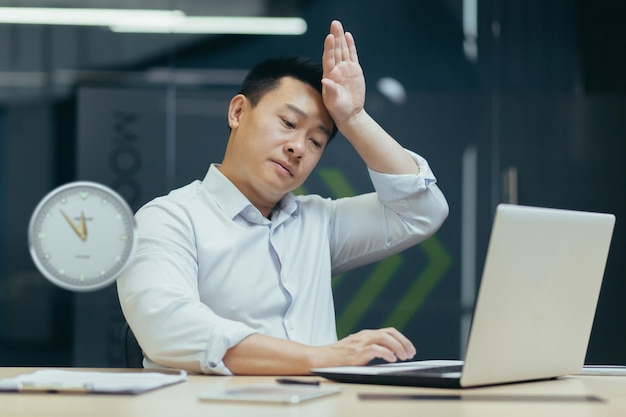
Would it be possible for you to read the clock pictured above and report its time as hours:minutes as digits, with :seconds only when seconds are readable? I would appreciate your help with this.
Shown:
11:53
